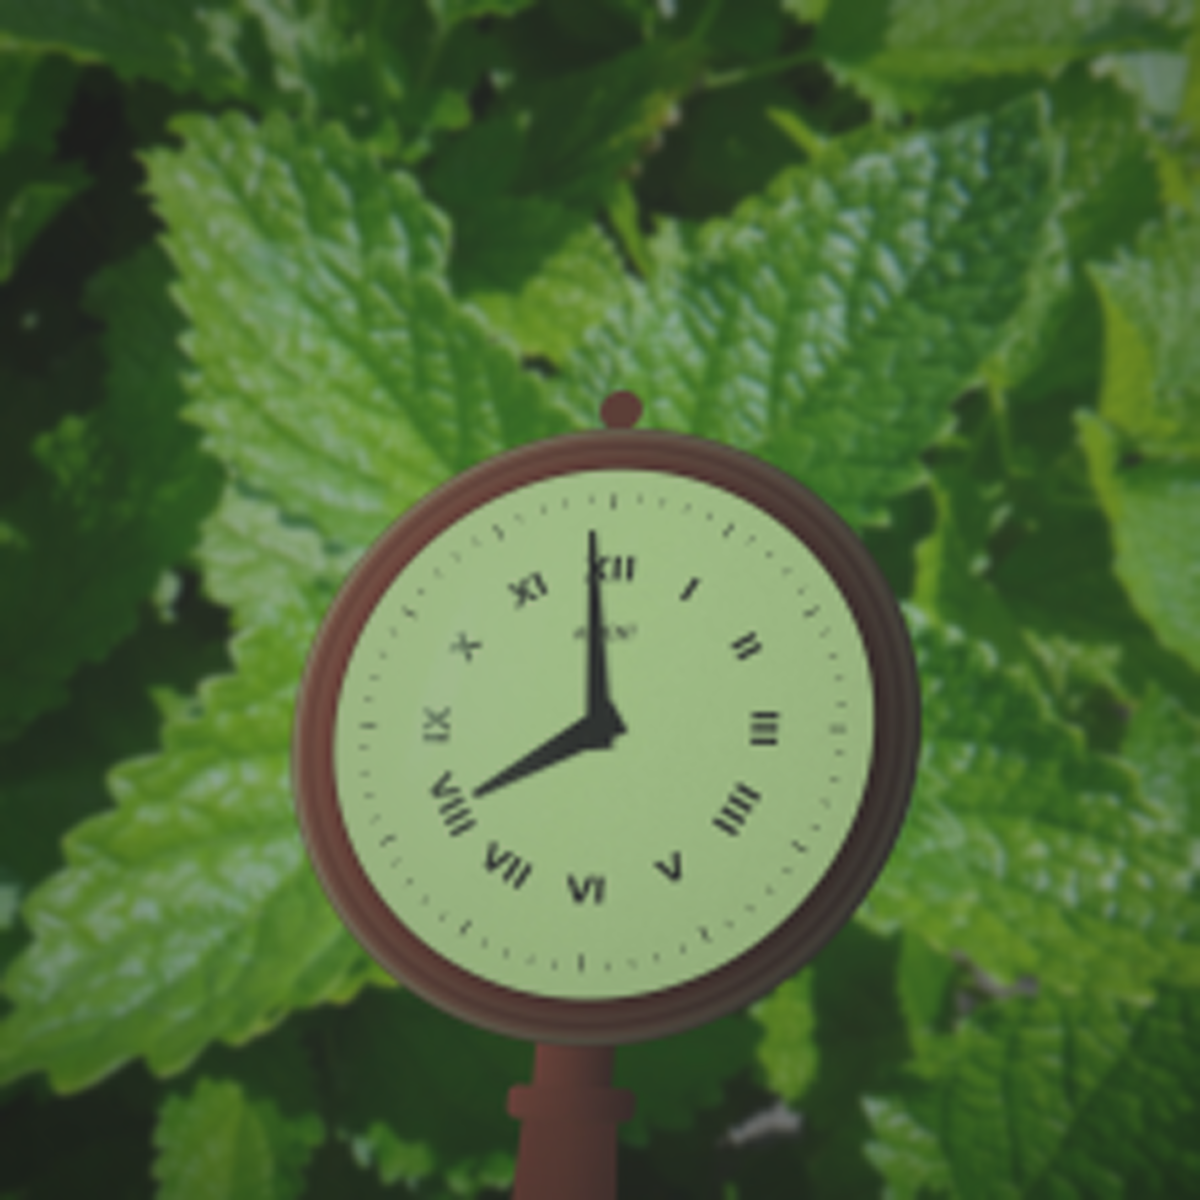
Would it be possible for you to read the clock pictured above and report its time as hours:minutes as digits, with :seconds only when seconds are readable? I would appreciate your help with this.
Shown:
7:59
